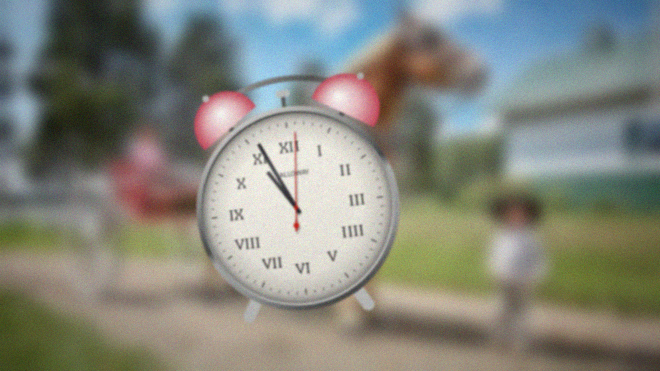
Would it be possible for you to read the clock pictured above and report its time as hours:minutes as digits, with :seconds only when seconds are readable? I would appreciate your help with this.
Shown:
10:56:01
